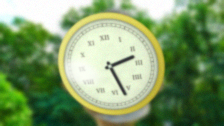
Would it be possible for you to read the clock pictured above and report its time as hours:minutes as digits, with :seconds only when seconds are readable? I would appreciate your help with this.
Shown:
2:27
